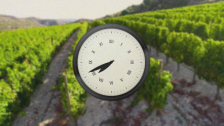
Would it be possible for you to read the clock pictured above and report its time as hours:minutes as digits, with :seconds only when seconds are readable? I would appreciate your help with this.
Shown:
7:41
